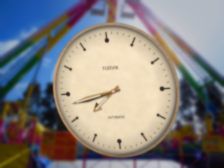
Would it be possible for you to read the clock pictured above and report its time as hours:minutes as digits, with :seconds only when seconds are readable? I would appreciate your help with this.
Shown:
7:43
